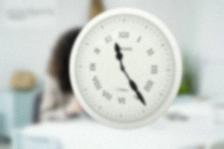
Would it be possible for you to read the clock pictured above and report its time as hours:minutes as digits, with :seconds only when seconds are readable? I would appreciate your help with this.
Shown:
11:24
